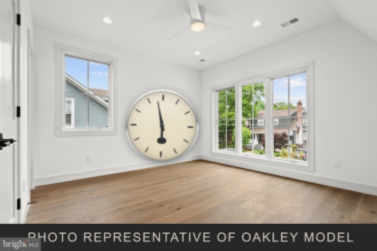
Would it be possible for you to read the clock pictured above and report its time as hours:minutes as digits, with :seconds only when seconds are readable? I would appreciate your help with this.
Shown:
5:58
